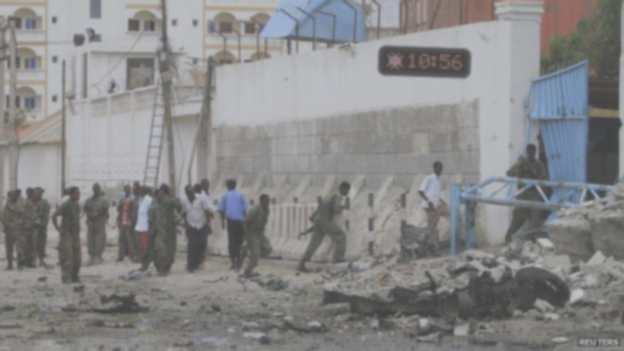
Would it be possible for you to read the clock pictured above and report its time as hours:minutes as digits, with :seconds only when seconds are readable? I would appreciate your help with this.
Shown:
10:56
